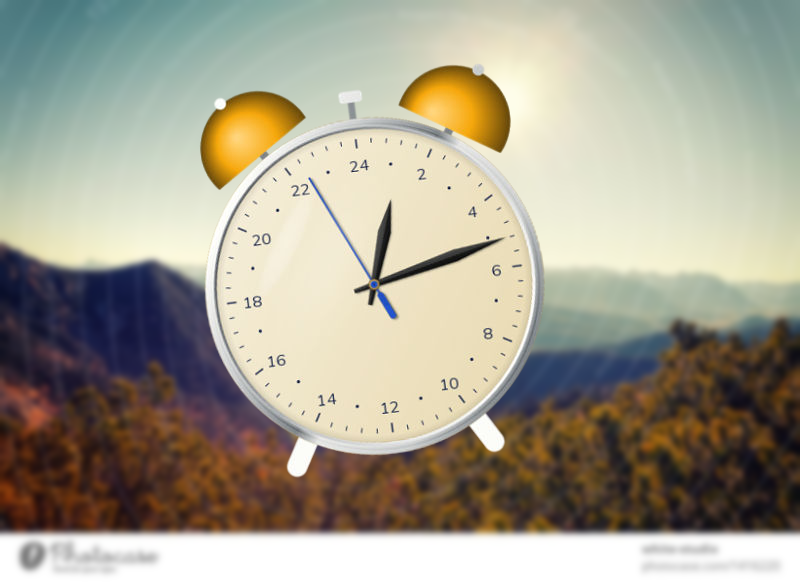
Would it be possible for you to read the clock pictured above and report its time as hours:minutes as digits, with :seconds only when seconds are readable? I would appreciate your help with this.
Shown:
1:12:56
